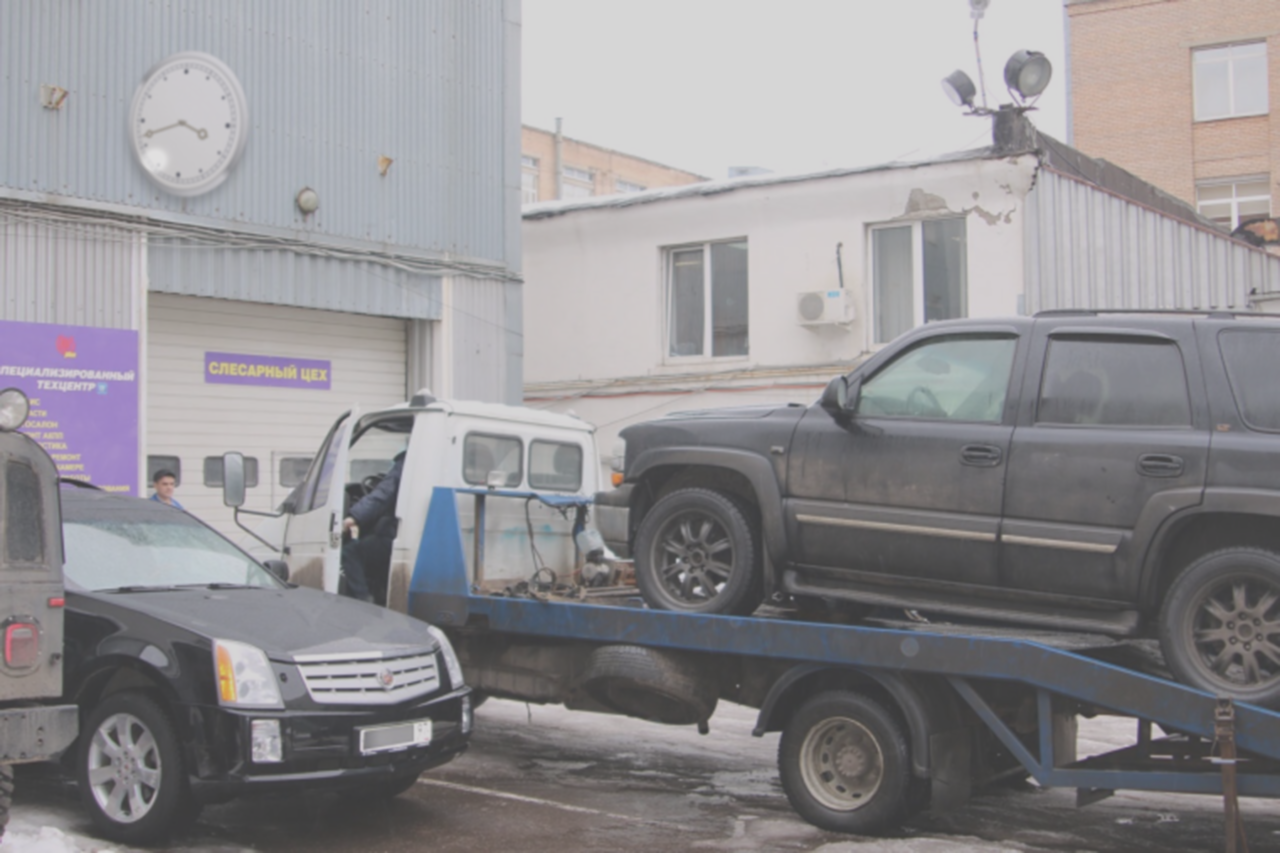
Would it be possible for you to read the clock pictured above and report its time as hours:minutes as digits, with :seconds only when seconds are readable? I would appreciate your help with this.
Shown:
3:42
